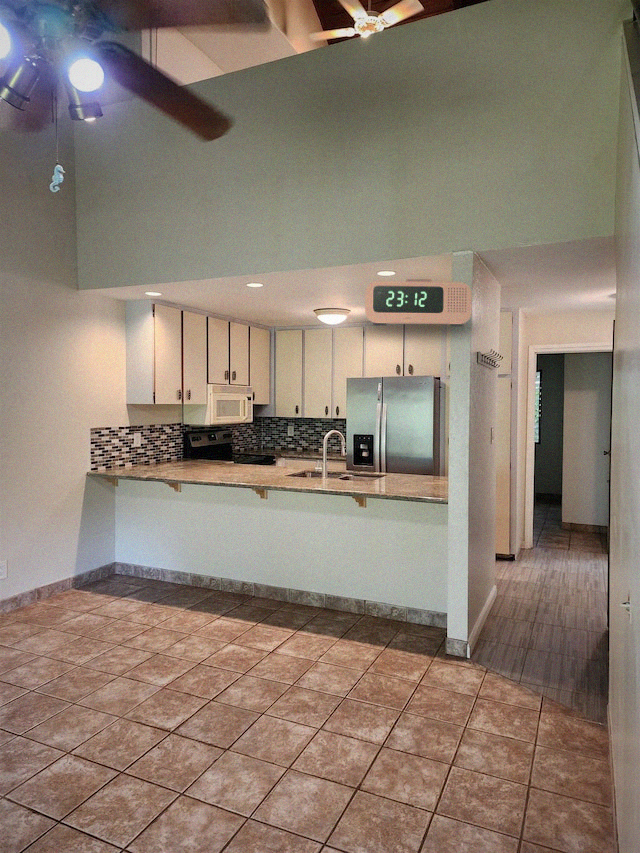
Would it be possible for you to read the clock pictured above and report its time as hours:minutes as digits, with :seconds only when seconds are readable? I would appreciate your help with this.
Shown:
23:12
